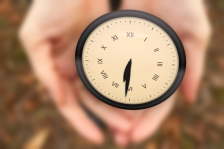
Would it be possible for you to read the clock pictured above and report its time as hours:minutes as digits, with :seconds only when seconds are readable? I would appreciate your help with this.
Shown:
6:31
